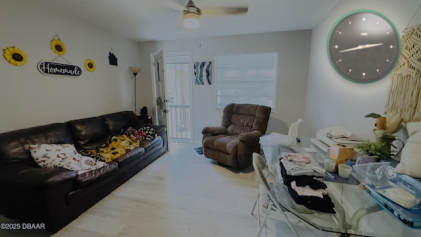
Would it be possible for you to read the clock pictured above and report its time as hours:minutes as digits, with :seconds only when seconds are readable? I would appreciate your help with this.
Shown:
2:43
